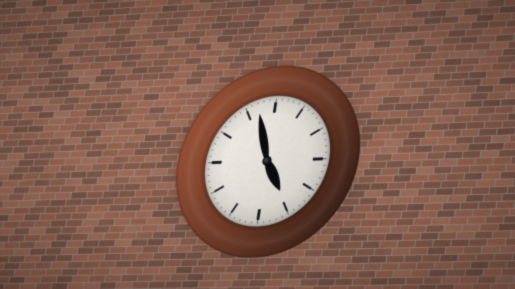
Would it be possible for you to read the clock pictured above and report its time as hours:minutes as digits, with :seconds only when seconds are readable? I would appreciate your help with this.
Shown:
4:57
